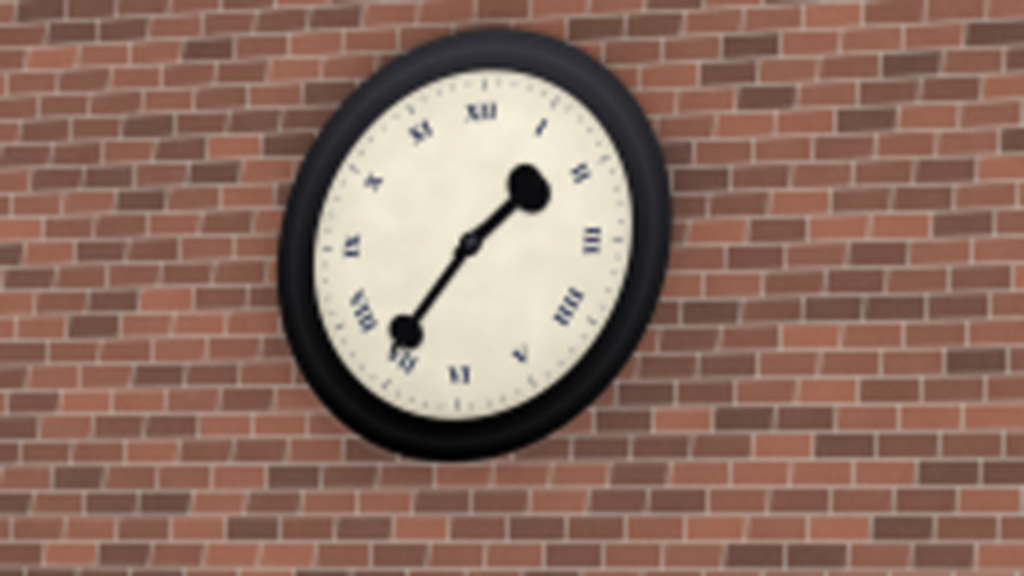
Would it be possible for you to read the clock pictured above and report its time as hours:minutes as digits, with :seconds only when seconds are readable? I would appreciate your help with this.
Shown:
1:36
